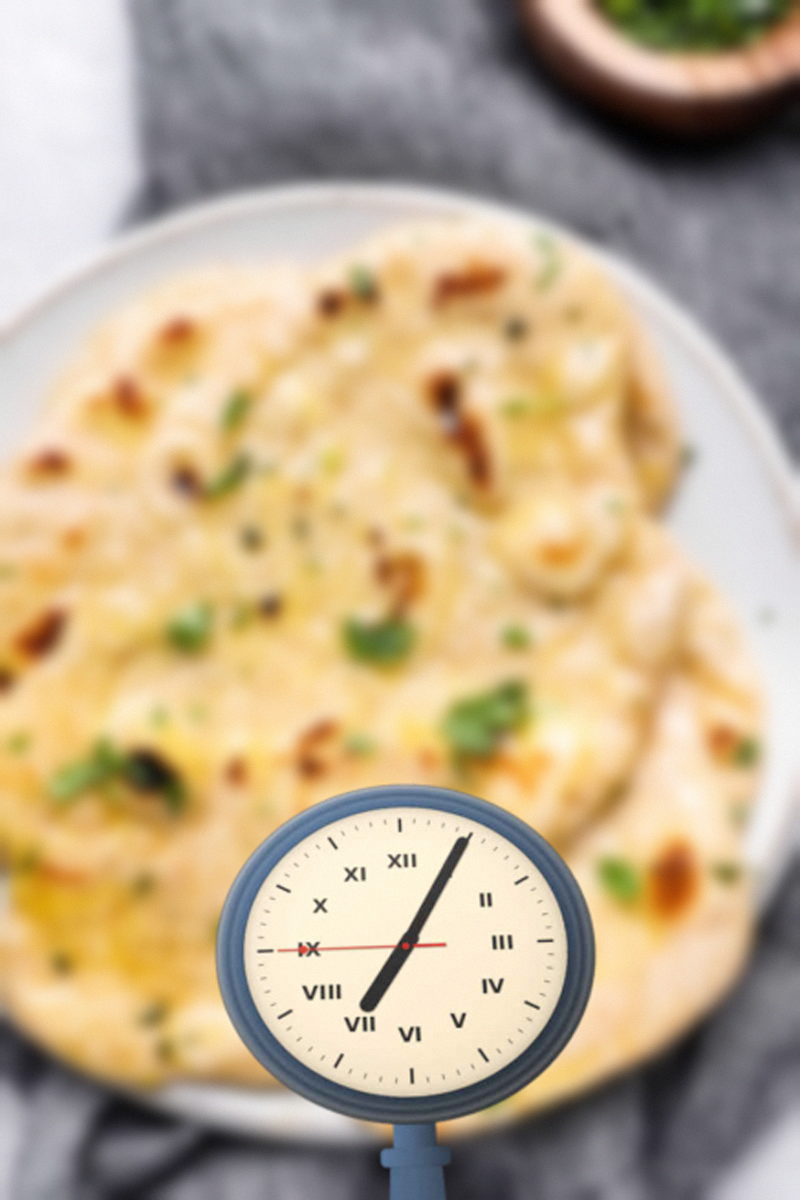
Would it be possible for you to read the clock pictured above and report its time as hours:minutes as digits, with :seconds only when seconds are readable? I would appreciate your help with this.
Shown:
7:04:45
